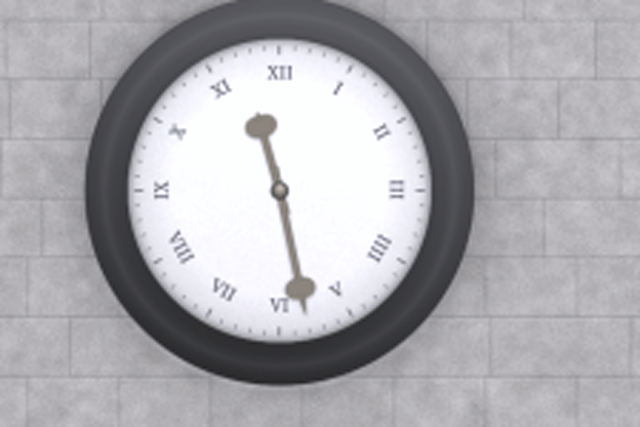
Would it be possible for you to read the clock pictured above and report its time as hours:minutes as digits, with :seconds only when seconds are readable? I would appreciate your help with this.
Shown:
11:28
